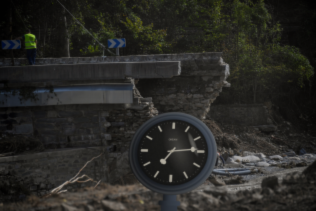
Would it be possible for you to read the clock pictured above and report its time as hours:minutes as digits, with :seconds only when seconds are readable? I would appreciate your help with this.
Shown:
7:14
